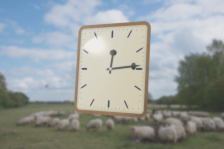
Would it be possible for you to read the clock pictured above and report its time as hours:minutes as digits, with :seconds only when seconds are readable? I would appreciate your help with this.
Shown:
12:14
